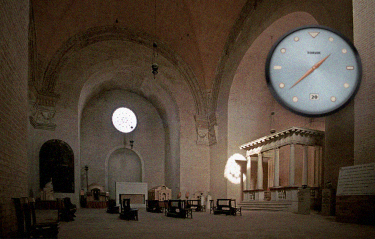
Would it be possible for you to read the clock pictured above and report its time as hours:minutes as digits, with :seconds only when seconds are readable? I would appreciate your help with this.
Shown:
1:38
